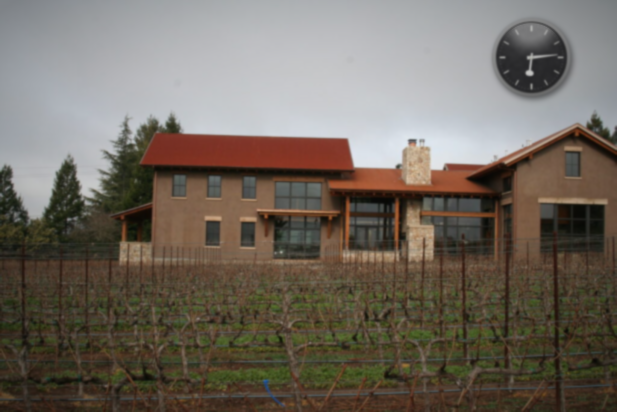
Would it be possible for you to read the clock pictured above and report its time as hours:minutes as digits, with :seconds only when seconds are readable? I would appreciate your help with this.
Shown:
6:14
